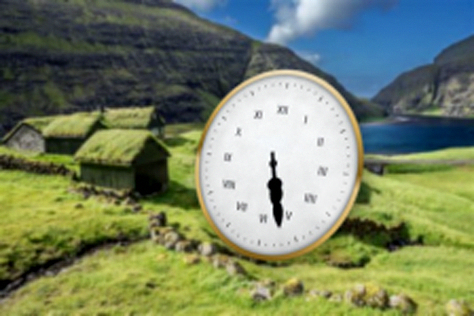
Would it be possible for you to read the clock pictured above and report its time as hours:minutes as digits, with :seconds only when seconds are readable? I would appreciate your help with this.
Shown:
5:27
